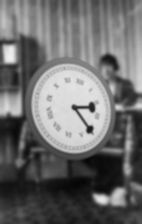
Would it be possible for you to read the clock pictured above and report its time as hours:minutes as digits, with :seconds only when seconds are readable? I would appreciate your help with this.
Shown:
2:21
